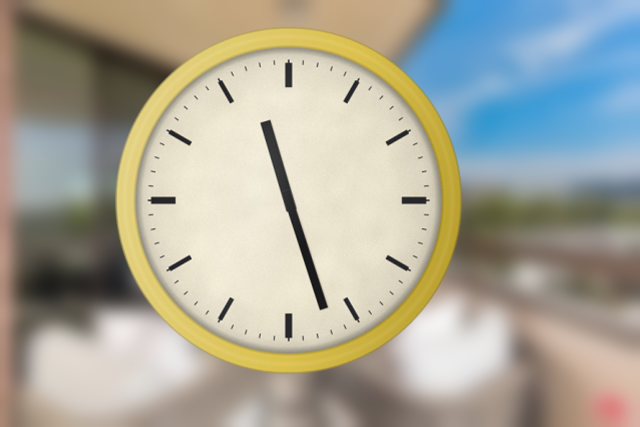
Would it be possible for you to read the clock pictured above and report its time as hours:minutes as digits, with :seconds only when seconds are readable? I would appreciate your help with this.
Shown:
11:27
